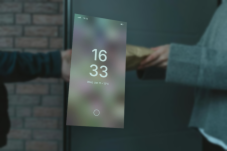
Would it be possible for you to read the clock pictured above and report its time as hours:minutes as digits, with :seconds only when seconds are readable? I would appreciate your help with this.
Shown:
16:33
